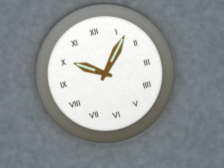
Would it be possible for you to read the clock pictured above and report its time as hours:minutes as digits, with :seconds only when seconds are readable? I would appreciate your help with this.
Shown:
10:07
